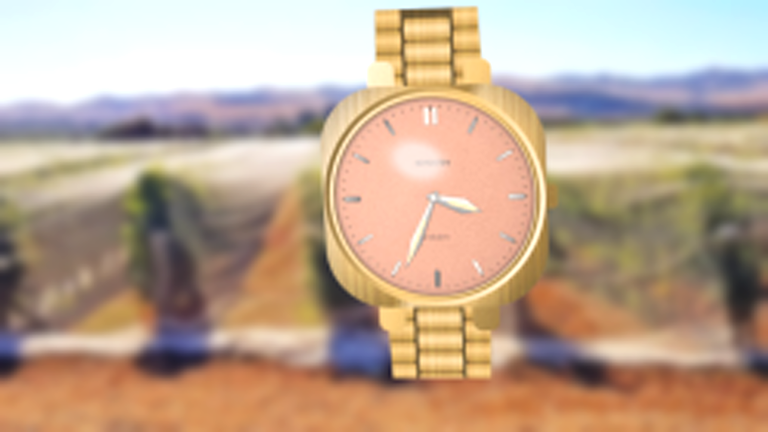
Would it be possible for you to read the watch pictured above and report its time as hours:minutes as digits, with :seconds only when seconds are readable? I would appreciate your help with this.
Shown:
3:34
